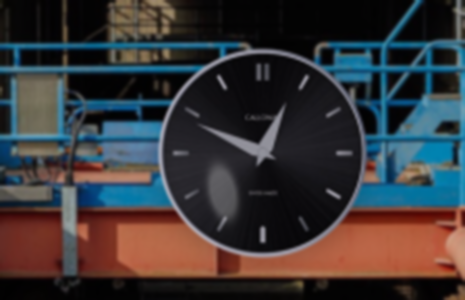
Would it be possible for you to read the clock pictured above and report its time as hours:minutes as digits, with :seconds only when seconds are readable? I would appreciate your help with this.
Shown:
12:49
